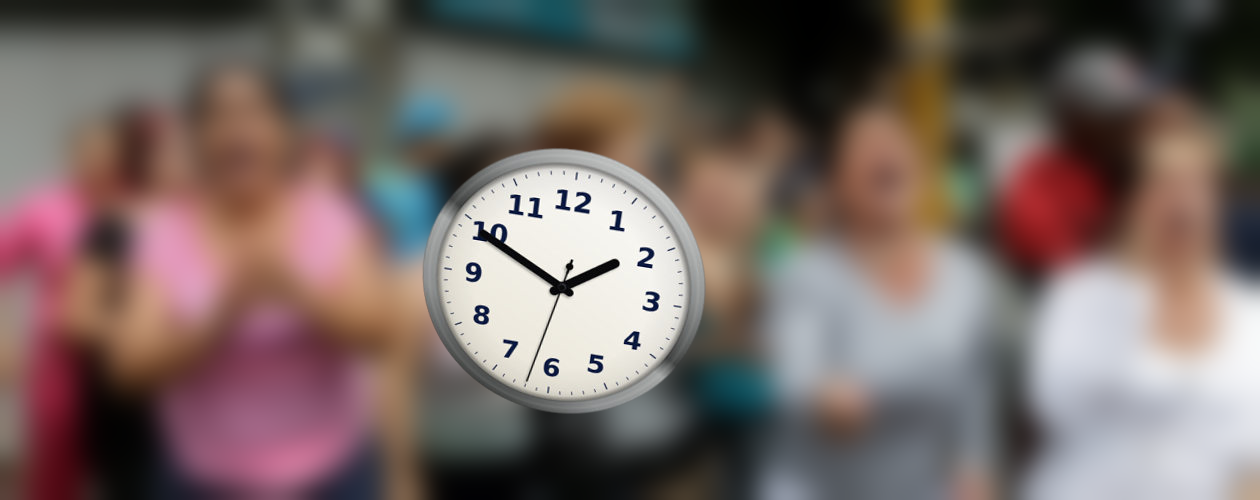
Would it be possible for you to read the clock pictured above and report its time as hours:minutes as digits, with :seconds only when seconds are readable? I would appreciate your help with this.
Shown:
1:49:32
